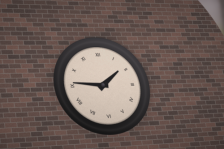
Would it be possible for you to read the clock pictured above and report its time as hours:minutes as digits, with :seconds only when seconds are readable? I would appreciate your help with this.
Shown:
1:46
